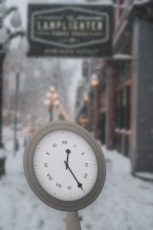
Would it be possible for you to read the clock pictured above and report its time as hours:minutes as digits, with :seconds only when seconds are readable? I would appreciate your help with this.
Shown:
12:25
